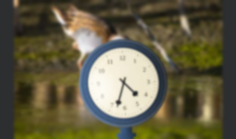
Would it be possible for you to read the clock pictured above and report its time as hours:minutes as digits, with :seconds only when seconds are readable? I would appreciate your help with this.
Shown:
4:33
